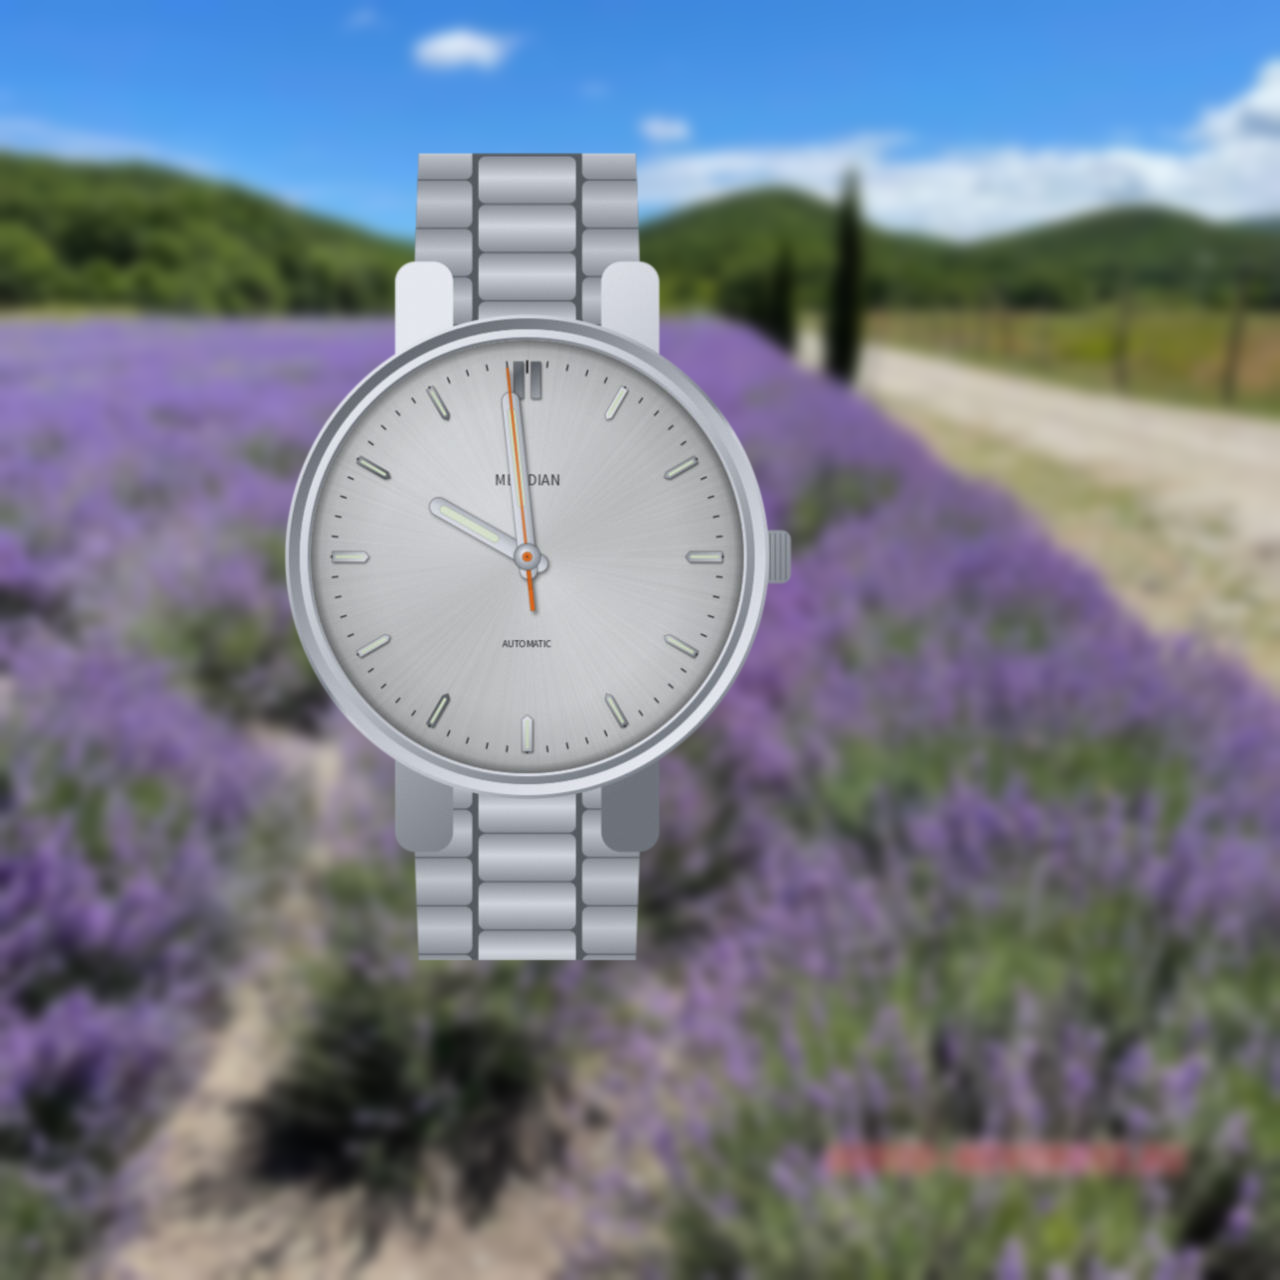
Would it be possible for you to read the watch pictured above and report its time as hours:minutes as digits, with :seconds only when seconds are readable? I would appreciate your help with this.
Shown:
9:58:59
